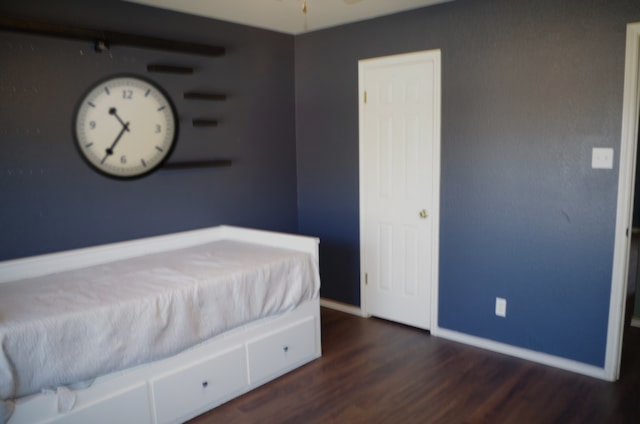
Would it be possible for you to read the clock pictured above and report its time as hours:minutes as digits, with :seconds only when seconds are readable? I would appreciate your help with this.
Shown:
10:35
